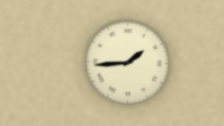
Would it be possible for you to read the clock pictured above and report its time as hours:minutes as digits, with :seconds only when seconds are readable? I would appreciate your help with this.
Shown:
1:44
